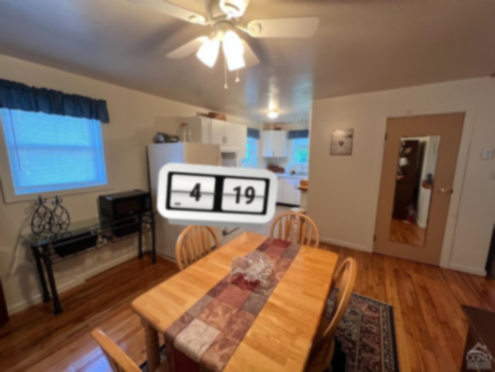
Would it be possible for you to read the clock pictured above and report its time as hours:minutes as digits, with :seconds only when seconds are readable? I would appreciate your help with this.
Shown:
4:19
